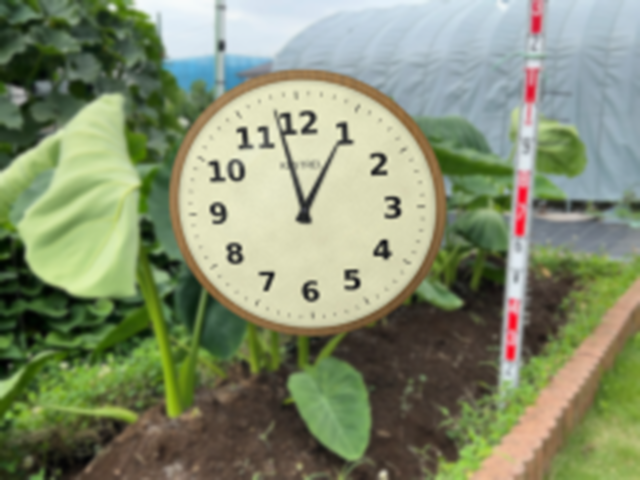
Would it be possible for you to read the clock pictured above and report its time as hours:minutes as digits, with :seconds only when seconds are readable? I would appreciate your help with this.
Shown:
12:58
